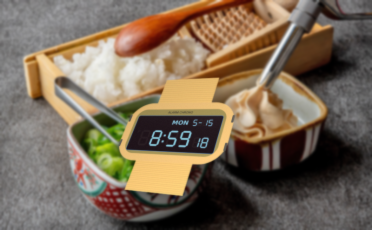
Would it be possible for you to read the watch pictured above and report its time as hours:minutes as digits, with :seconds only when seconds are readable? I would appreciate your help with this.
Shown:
8:59:18
